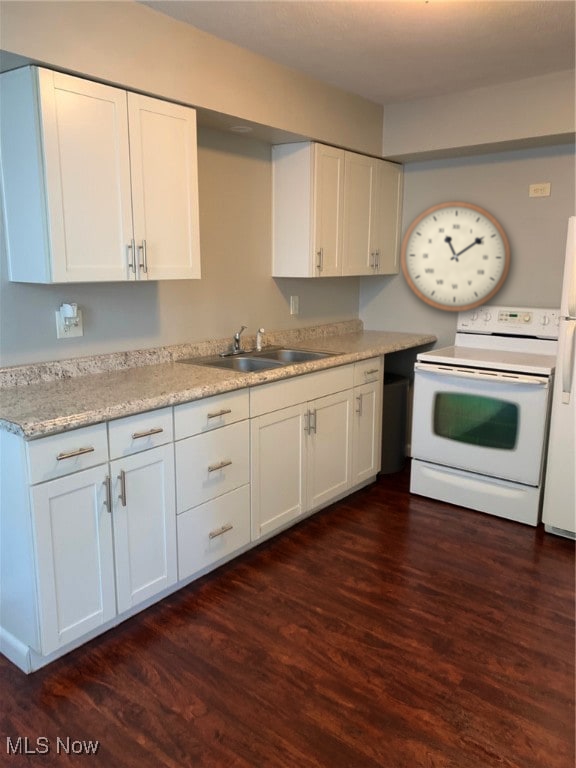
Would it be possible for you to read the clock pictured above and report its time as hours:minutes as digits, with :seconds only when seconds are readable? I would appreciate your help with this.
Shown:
11:09
